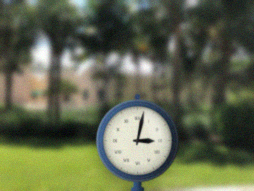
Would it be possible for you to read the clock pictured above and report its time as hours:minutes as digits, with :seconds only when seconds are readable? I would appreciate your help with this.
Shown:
3:02
